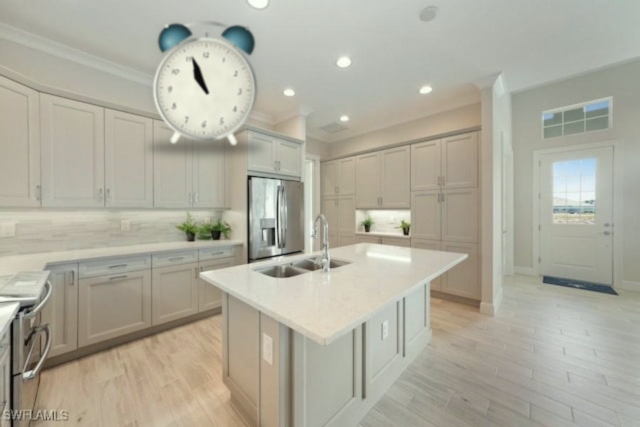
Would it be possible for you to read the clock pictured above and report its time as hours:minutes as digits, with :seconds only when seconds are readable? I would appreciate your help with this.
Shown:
10:56
